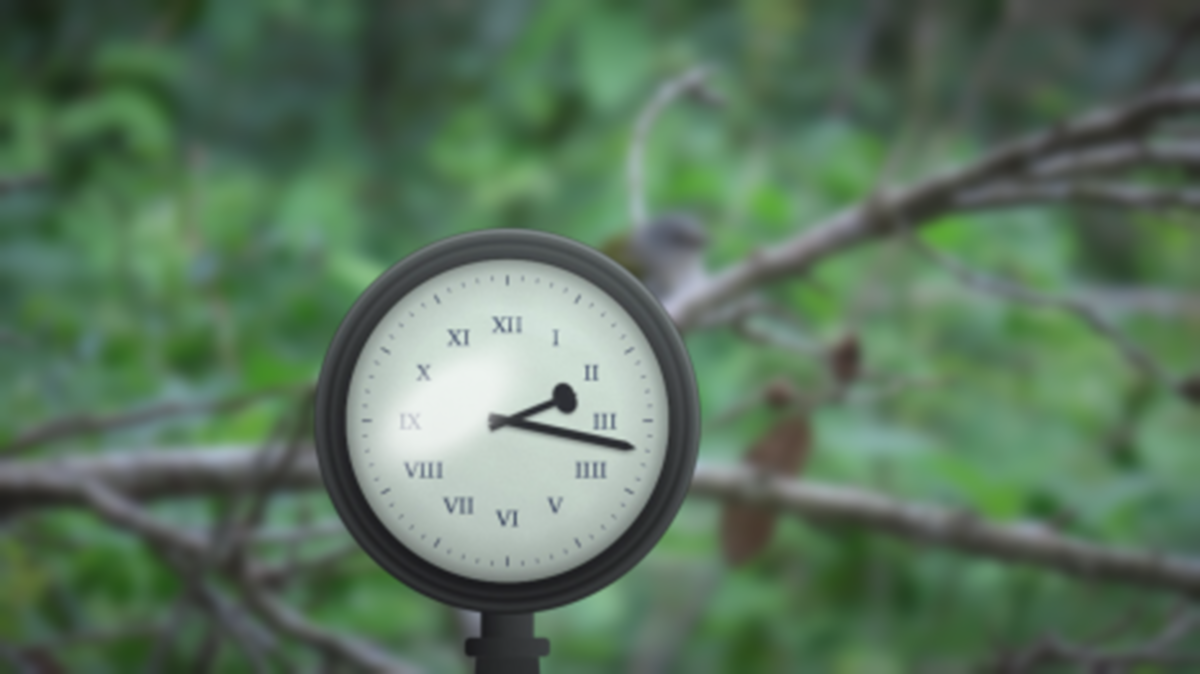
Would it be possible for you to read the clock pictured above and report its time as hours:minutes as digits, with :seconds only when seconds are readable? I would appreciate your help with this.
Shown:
2:17
